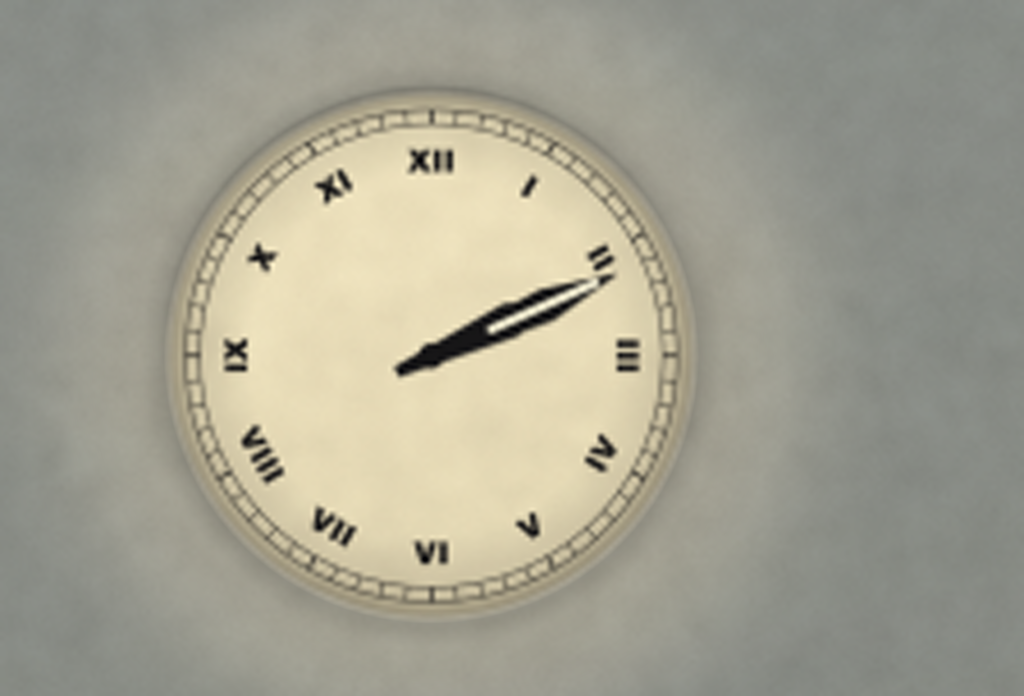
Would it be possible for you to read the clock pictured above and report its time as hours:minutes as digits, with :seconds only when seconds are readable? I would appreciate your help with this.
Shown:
2:11
